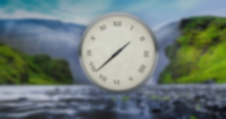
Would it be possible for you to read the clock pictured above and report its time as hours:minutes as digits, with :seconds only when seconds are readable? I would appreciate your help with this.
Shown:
1:38
